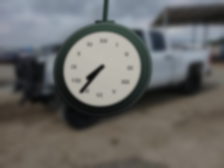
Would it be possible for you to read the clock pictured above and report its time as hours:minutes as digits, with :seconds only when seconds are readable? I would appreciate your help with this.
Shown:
7:36
